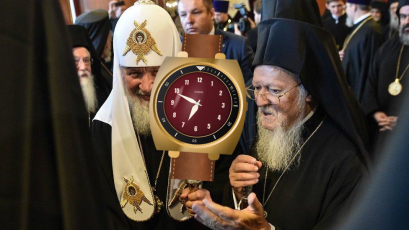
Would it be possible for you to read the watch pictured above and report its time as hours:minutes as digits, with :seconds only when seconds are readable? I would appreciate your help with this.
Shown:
6:49
